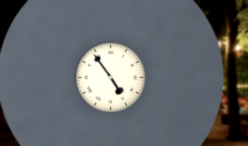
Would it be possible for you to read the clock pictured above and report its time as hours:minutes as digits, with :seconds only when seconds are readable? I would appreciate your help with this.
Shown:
4:54
